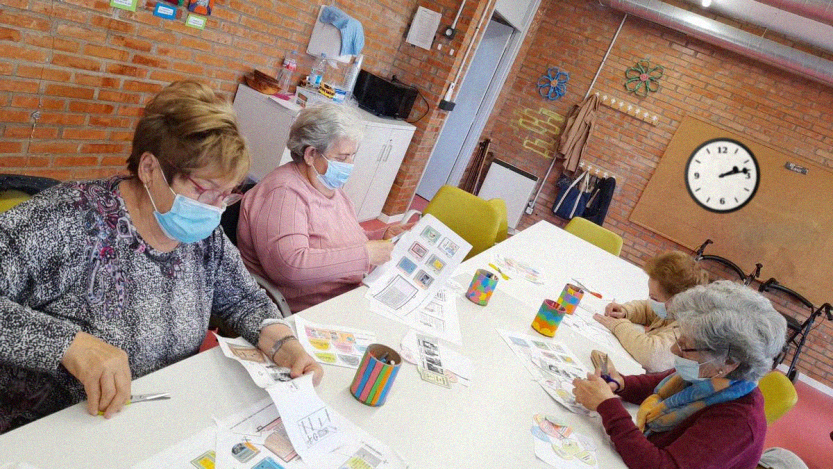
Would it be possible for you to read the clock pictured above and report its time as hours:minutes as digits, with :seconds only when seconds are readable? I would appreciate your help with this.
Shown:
2:13
